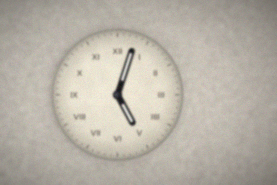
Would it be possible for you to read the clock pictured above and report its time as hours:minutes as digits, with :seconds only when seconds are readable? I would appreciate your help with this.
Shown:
5:03
